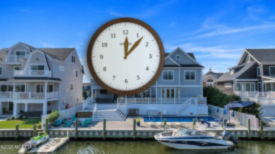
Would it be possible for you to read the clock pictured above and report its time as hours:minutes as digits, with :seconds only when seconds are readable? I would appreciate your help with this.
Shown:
12:07
